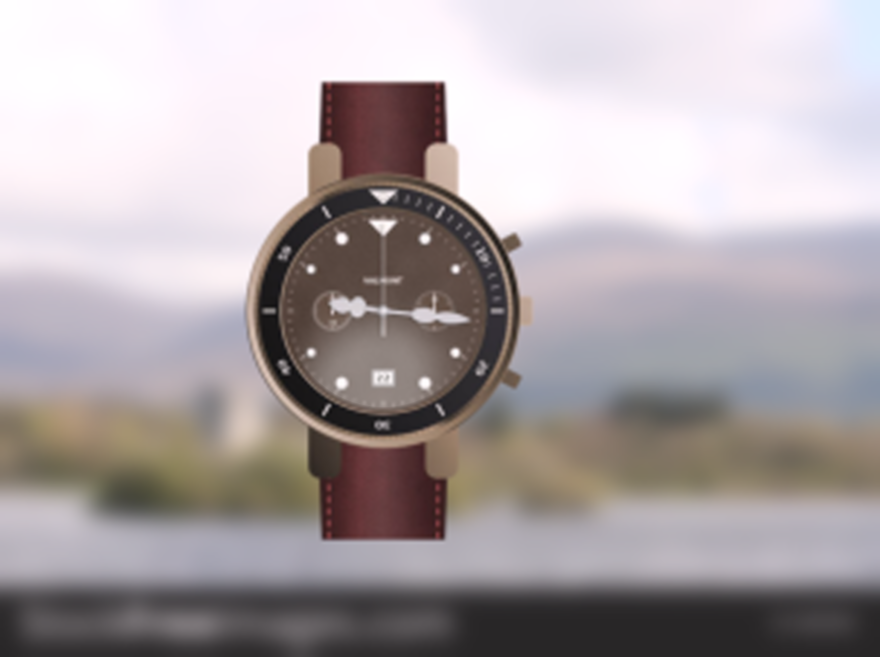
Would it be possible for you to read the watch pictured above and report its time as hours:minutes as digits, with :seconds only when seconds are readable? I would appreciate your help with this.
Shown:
9:16
